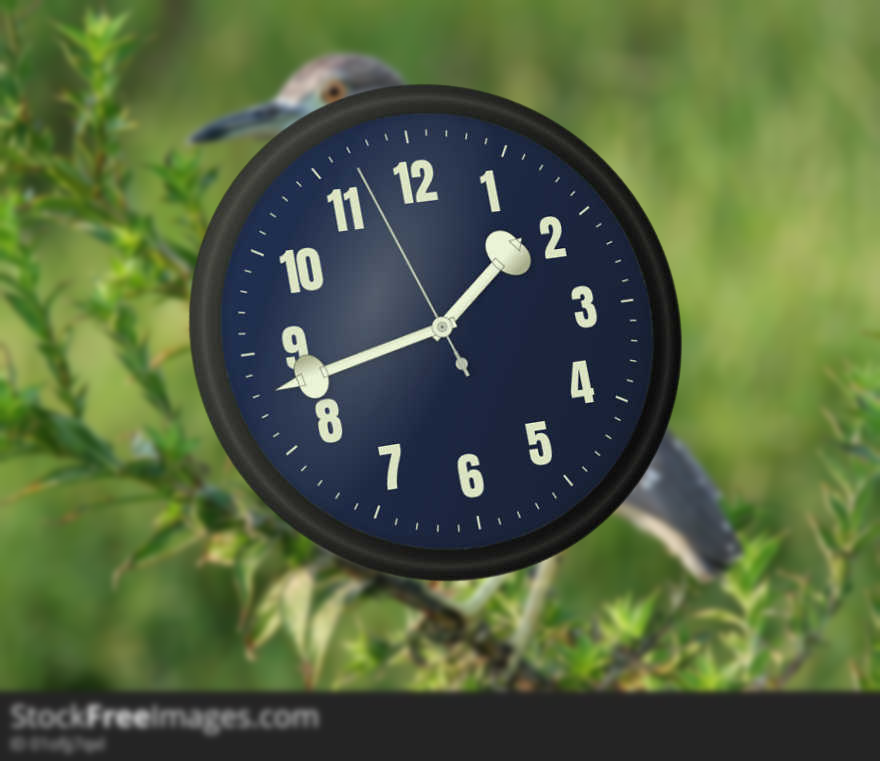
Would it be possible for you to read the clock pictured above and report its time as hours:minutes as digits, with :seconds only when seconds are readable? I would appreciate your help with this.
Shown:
1:42:57
